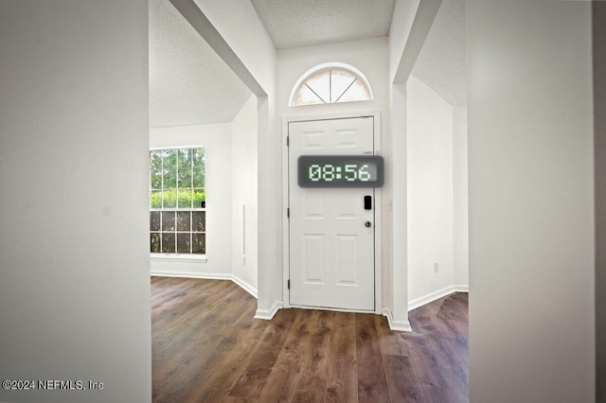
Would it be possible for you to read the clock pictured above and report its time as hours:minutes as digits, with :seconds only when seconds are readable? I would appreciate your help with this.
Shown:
8:56
